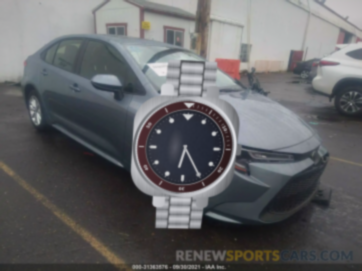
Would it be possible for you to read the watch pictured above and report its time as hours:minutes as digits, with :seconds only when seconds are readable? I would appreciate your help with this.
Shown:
6:25
